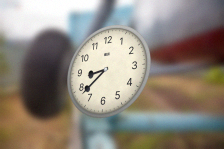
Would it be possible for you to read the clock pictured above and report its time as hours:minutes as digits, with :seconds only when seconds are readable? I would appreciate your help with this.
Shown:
8:38
